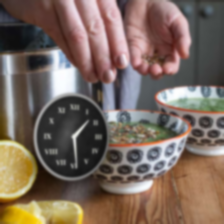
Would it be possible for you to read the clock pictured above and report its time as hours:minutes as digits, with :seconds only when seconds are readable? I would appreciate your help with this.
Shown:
1:29
